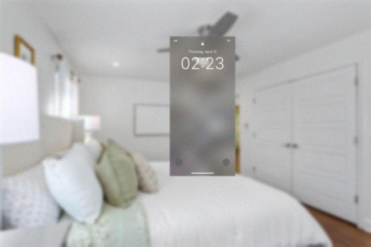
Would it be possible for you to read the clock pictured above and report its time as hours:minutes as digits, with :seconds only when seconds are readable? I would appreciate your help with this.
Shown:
2:23
